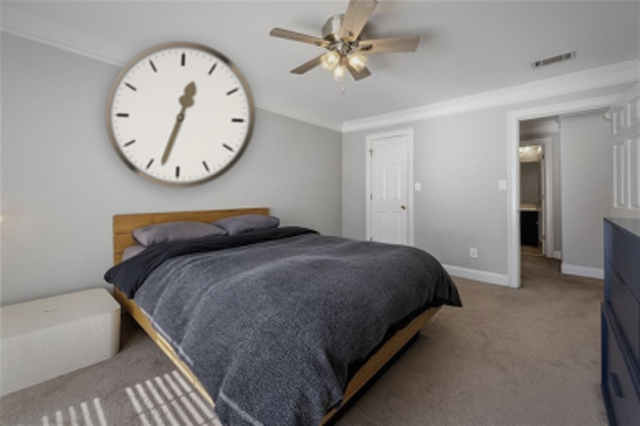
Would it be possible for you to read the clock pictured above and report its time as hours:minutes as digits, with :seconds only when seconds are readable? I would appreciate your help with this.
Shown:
12:33
